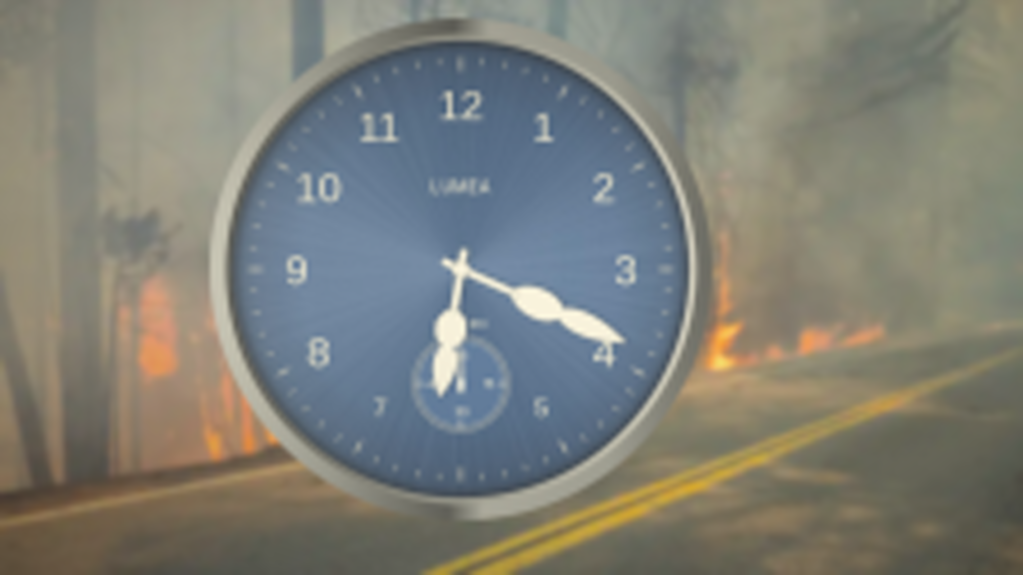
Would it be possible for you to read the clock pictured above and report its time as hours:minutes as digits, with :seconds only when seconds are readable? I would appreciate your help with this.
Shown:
6:19
